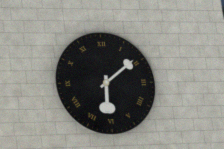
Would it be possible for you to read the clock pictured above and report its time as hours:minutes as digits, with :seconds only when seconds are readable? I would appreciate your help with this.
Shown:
6:09
